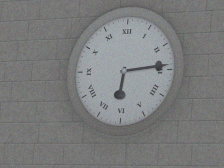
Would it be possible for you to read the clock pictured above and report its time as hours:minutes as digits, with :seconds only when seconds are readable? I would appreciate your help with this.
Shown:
6:14
